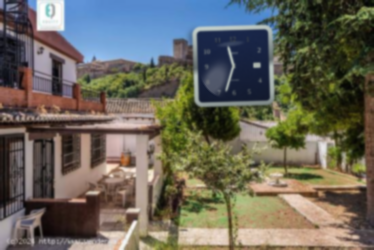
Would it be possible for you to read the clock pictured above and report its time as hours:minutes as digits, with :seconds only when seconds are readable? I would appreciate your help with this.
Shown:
11:33
